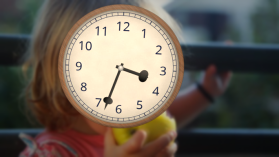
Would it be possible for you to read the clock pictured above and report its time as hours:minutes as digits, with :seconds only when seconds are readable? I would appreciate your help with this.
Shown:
3:33
